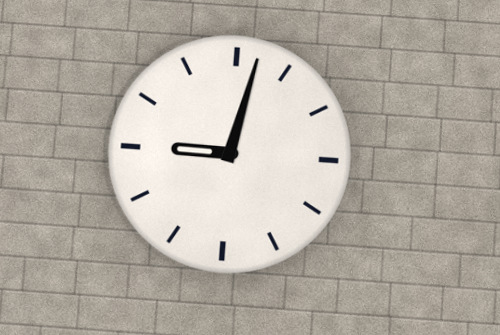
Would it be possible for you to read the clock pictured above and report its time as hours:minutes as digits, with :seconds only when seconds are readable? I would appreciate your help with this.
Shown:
9:02
